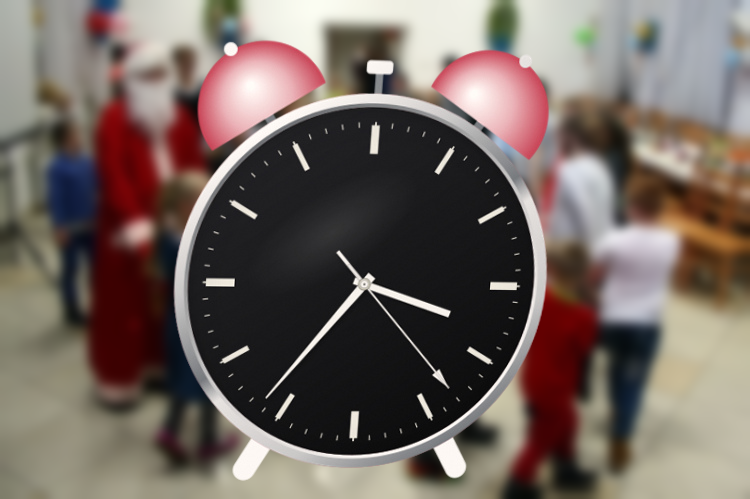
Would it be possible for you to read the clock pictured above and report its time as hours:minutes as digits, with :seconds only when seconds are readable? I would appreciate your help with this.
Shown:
3:36:23
